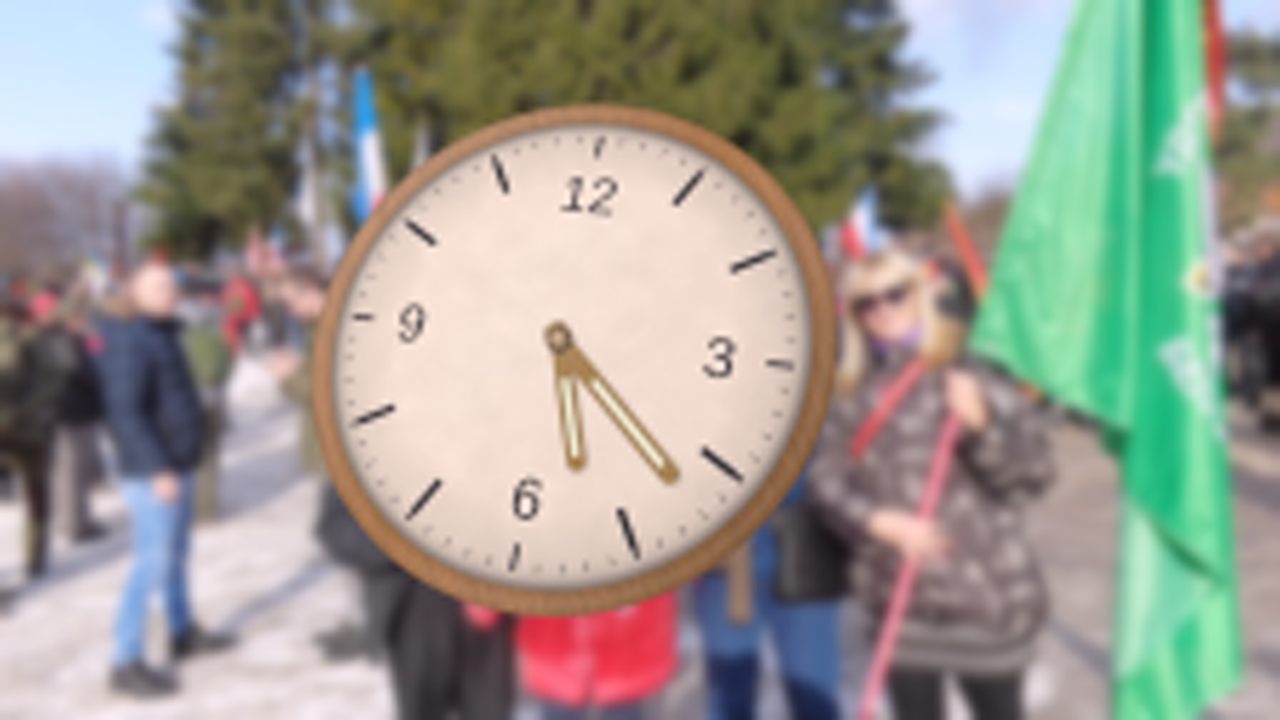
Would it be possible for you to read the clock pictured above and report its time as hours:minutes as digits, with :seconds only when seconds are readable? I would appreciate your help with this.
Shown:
5:22
